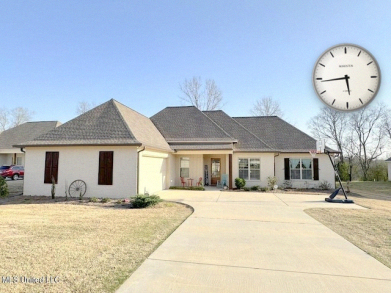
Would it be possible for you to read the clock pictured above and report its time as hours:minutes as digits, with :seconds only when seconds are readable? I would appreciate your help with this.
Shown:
5:44
